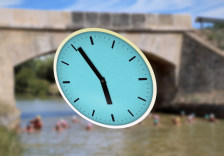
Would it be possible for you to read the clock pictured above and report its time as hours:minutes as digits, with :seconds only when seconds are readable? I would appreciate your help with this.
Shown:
5:56
